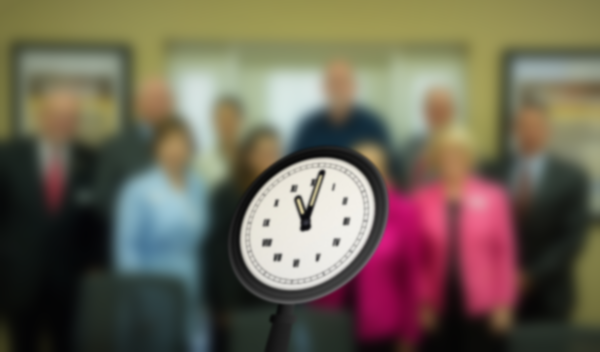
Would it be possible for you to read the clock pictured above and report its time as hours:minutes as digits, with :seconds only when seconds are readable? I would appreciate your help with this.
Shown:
11:01
